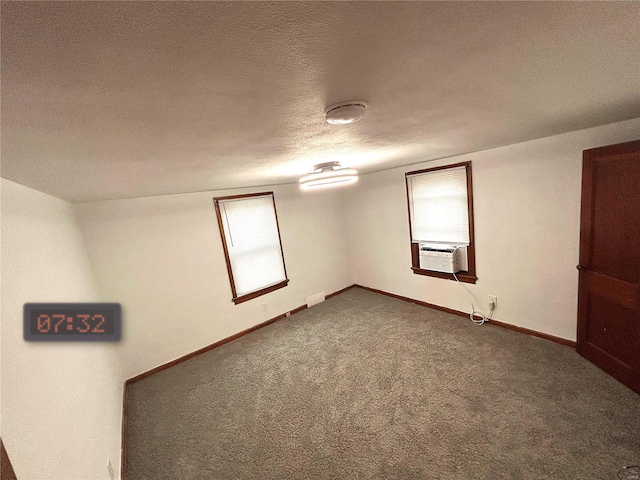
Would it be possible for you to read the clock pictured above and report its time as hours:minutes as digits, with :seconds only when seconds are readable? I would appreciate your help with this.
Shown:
7:32
